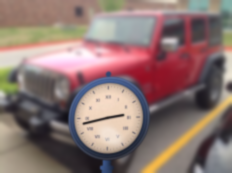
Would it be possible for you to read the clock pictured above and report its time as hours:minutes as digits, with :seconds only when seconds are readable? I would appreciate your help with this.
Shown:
2:43
